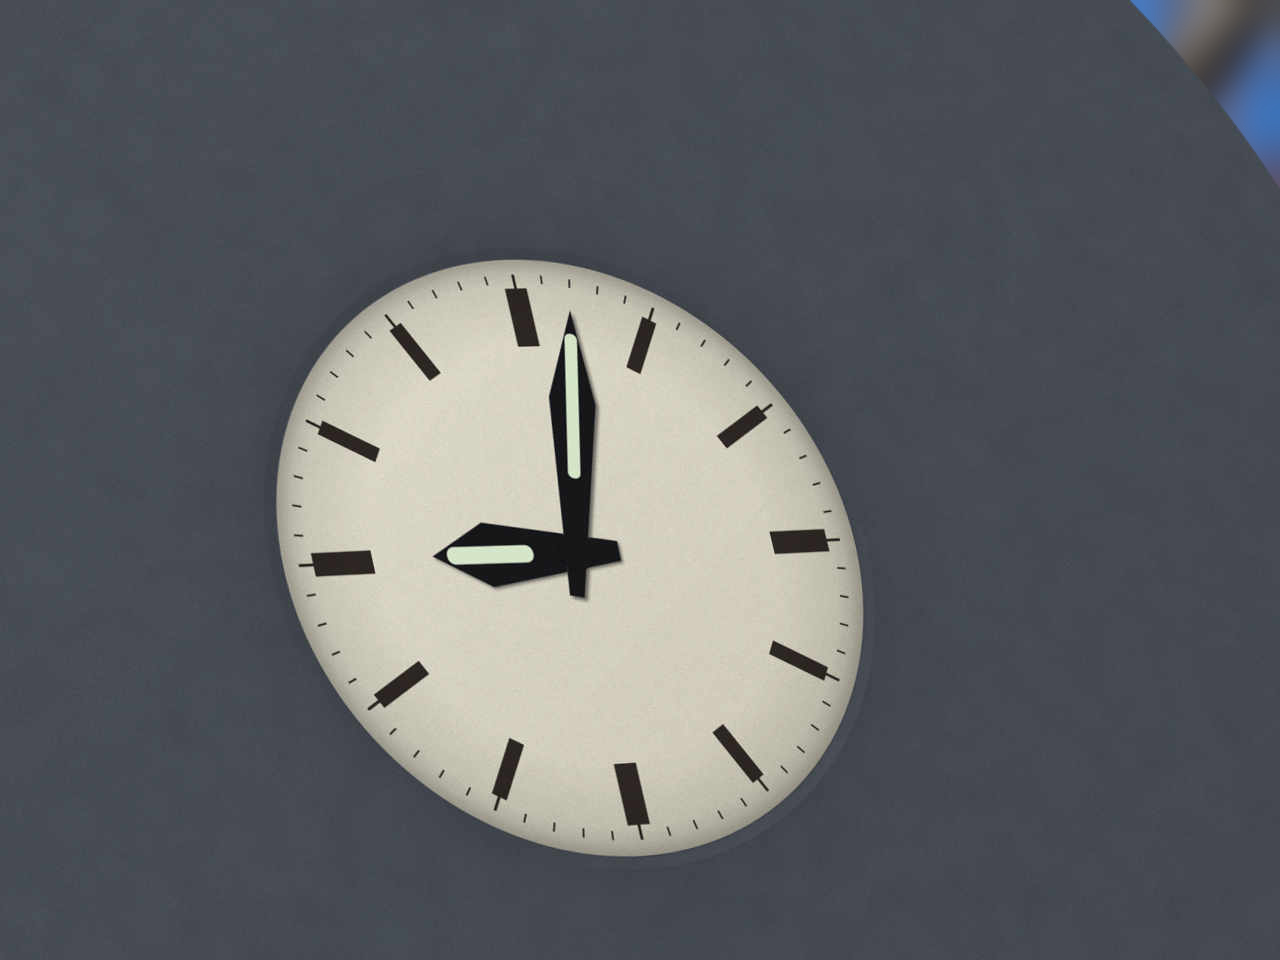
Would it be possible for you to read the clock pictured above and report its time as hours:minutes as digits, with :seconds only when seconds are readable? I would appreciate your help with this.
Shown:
9:02
